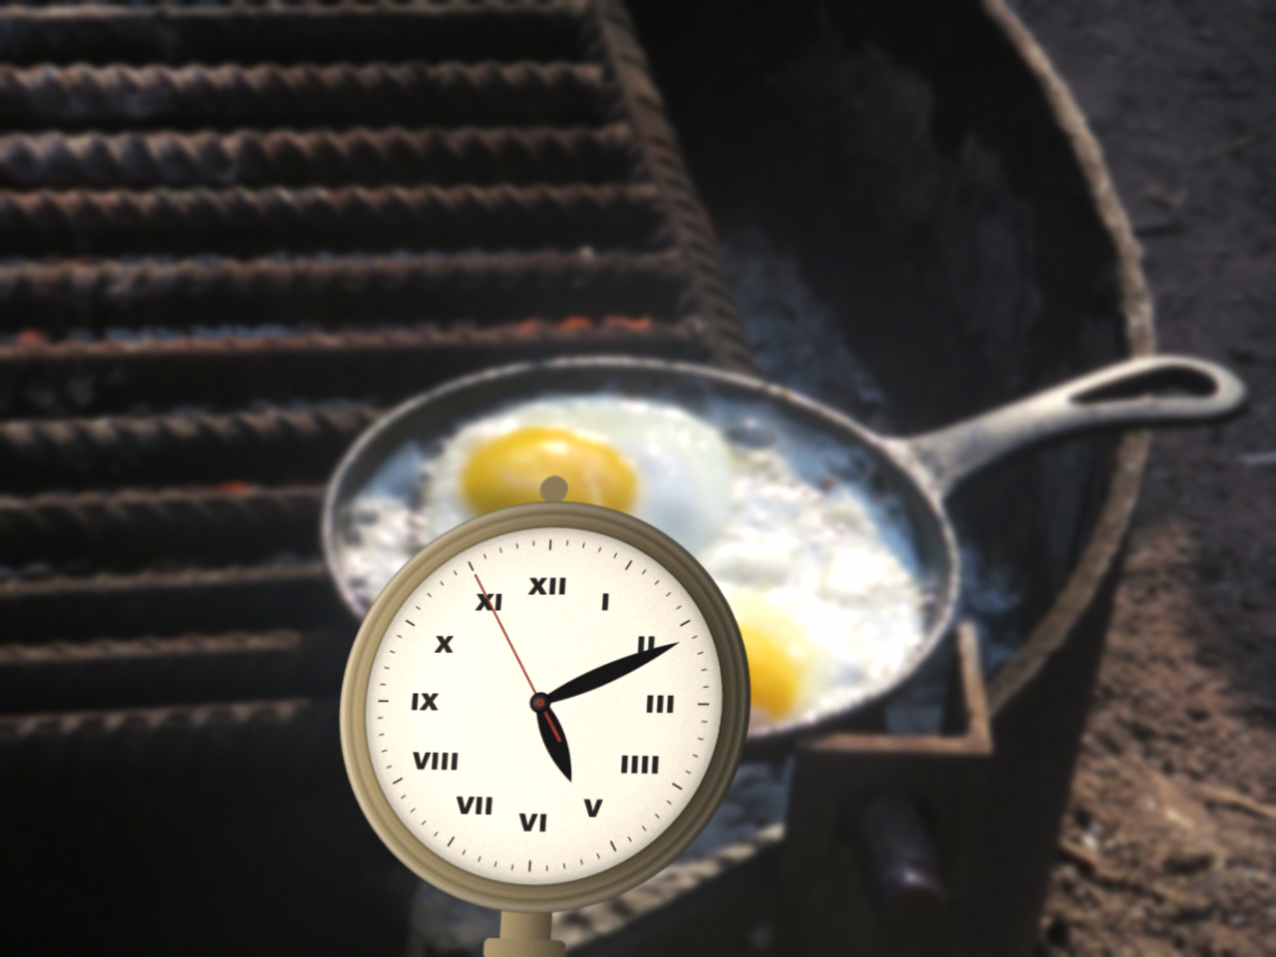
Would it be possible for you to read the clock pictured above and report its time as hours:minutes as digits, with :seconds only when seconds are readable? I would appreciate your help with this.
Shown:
5:10:55
